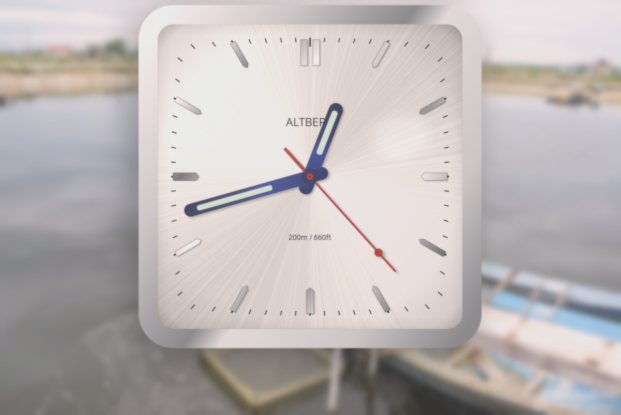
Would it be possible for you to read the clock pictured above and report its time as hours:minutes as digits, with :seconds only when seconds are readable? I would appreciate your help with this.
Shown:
12:42:23
